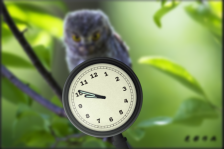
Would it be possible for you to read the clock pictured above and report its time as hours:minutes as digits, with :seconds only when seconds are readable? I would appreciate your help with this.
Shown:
9:51
